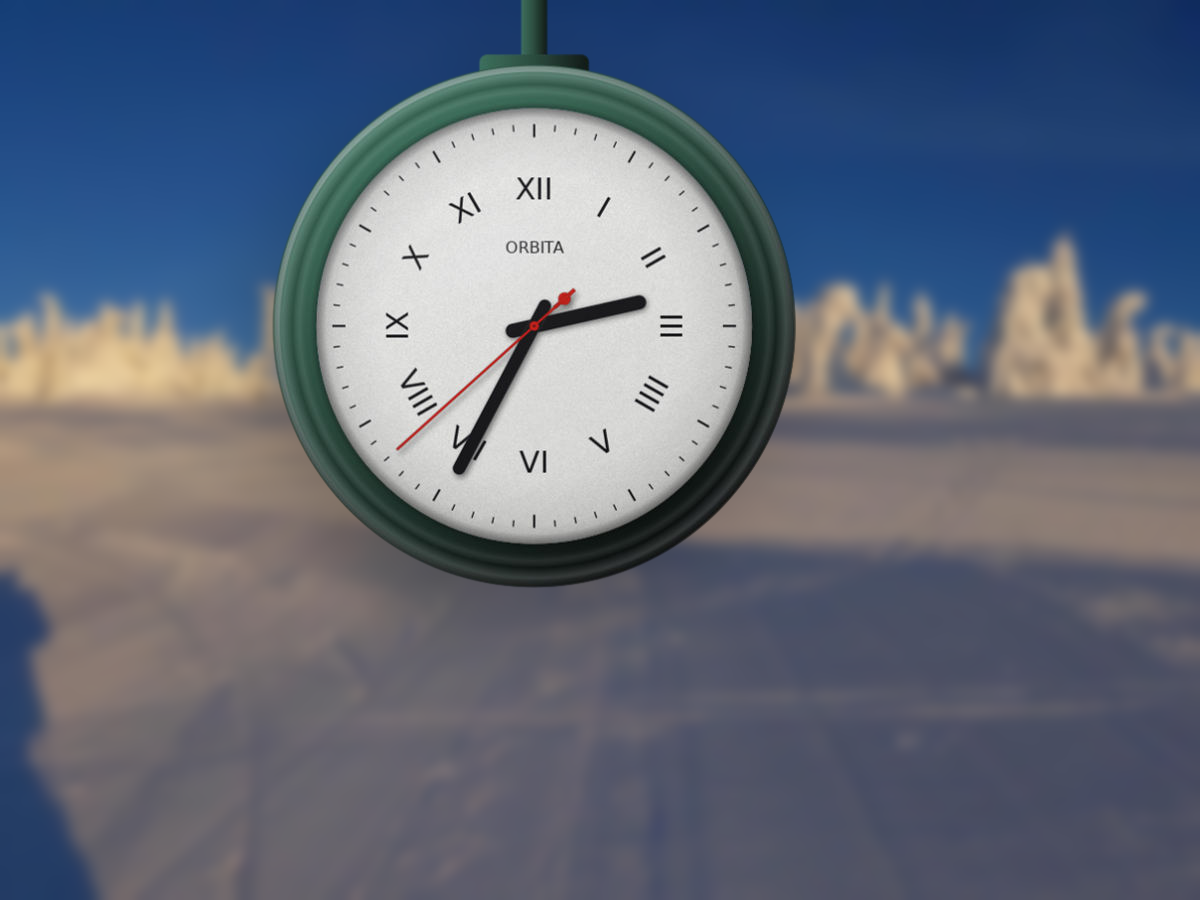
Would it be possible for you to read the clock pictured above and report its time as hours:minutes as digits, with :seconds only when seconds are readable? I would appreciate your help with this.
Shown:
2:34:38
